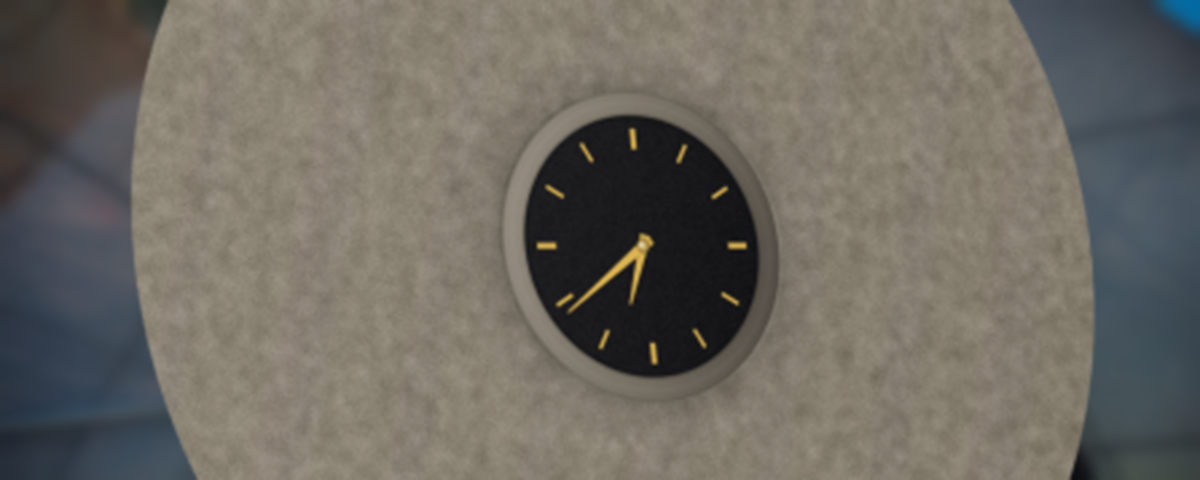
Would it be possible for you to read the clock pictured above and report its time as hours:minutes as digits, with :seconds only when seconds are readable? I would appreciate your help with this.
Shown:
6:39
